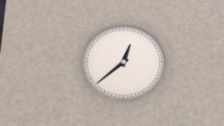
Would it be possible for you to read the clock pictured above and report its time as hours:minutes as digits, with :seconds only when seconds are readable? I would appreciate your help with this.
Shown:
12:38
